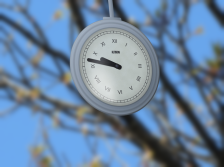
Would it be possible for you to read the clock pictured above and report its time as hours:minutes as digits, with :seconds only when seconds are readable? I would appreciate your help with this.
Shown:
9:47
